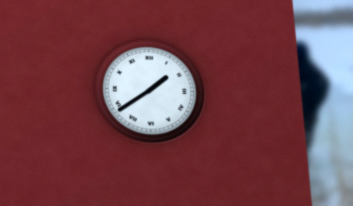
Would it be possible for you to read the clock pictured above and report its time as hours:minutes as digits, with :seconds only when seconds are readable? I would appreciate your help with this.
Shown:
1:39
